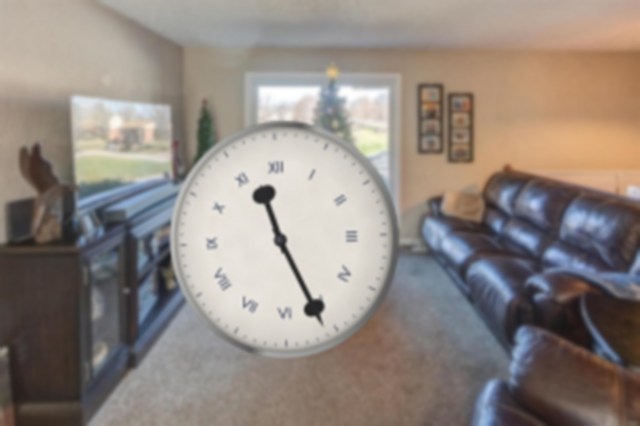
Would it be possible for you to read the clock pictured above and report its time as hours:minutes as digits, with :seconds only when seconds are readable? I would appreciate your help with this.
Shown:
11:26
